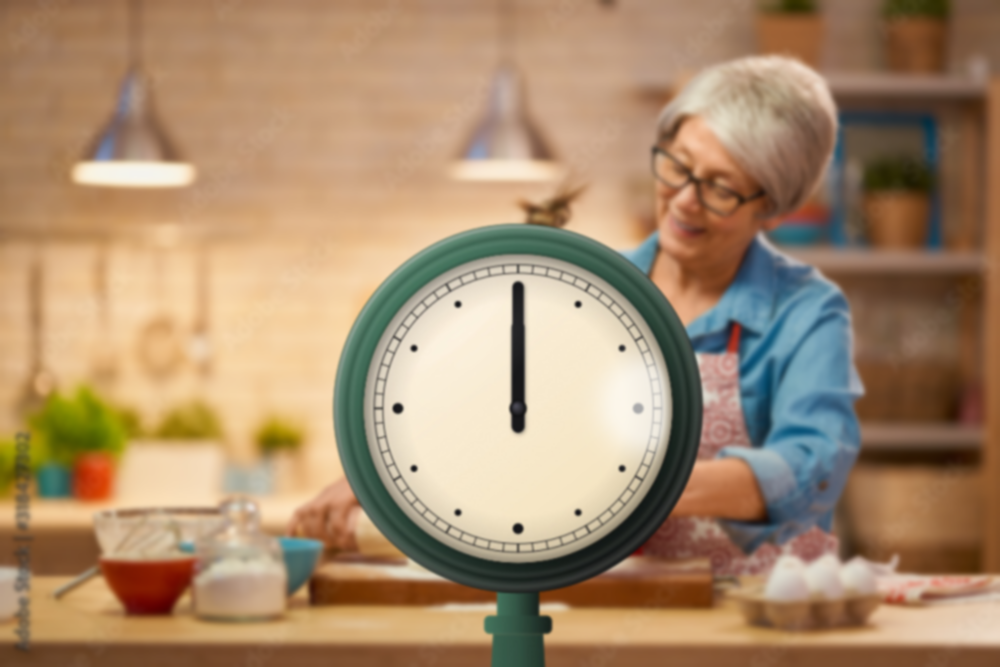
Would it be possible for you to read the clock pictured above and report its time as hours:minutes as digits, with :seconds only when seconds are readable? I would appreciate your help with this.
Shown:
12:00
